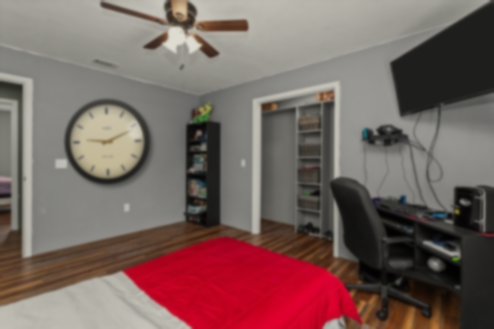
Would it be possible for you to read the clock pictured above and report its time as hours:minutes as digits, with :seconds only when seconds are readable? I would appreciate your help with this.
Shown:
9:11
